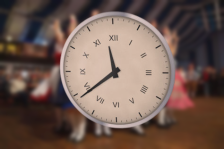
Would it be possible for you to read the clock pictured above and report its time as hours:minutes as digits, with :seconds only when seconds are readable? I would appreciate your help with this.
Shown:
11:39
